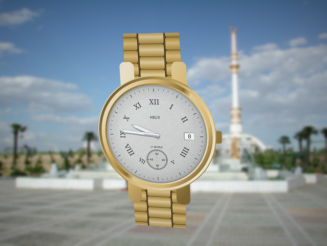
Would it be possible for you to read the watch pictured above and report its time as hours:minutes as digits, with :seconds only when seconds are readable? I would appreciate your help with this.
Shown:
9:46
